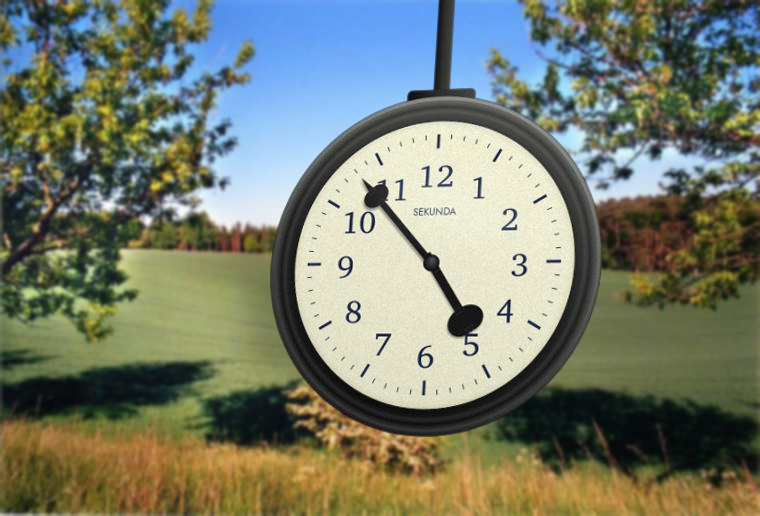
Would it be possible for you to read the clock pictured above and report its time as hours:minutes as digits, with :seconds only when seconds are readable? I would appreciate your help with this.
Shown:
4:53
